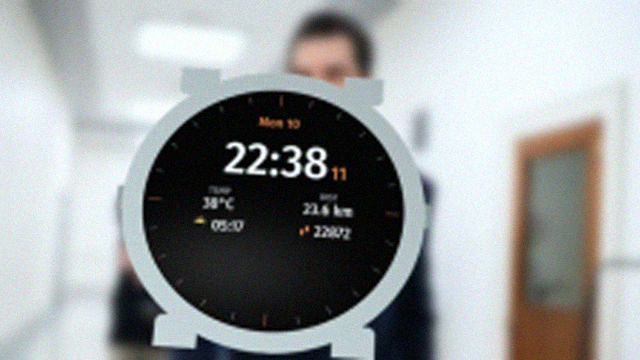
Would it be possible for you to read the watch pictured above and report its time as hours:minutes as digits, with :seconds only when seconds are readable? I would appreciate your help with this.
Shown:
22:38
